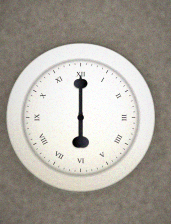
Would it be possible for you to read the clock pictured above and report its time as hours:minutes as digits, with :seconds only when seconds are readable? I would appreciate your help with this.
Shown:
6:00
